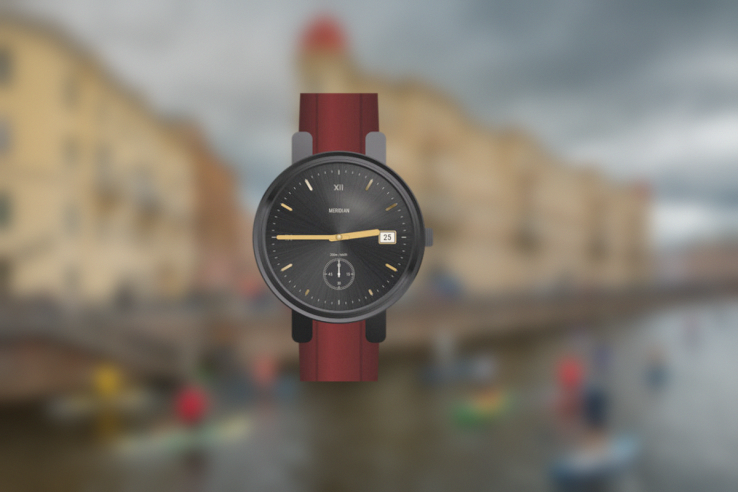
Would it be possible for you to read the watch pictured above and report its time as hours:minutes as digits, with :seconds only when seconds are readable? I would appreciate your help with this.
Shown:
2:45
